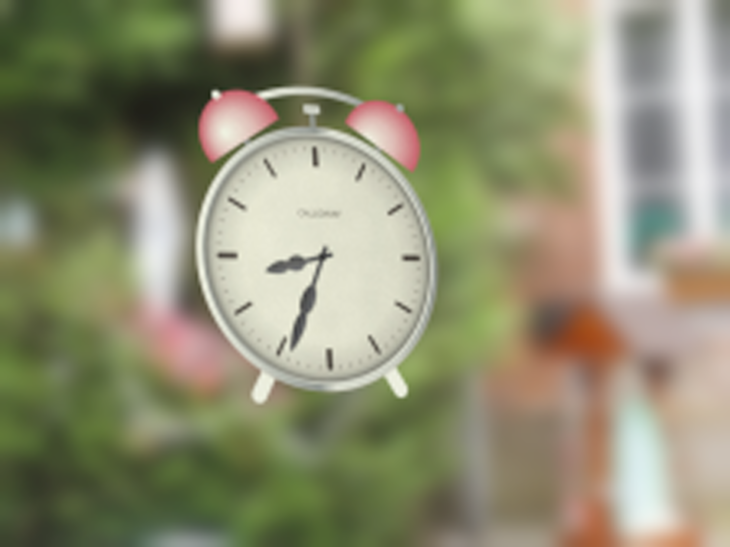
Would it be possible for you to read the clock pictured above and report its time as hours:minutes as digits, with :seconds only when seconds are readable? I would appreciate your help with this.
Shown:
8:34
